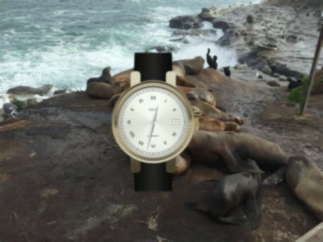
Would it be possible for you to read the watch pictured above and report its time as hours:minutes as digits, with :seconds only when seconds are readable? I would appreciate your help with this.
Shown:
12:32
